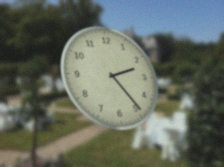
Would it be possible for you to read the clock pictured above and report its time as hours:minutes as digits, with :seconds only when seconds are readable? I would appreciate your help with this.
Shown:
2:24
